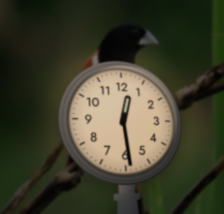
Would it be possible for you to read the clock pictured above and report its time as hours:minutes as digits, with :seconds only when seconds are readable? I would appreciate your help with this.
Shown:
12:29
